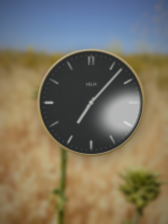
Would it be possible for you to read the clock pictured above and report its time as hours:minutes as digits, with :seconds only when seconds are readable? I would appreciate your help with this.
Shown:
7:07
